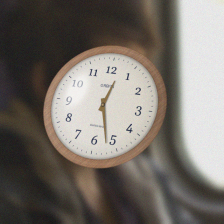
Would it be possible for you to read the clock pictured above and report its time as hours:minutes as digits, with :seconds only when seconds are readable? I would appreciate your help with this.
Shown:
12:27
